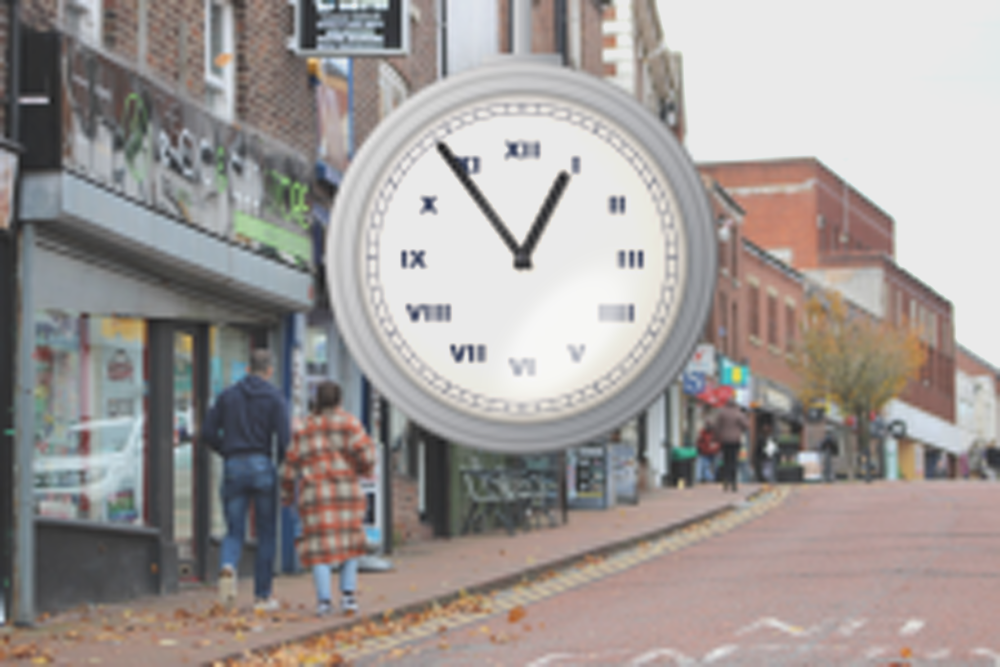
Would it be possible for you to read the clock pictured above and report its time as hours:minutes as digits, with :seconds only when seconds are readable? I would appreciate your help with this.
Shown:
12:54
